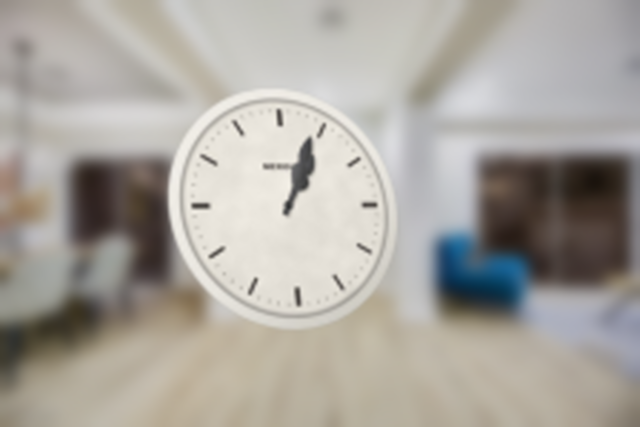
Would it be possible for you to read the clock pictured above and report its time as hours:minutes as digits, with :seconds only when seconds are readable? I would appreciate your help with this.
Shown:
1:04
